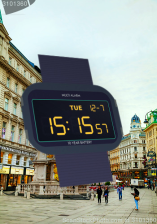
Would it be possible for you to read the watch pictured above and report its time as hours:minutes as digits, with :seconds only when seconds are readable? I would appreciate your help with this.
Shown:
15:15:57
